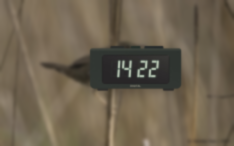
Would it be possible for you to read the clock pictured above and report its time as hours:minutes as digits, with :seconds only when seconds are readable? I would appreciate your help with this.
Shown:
14:22
